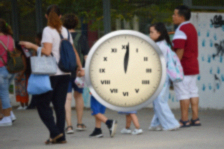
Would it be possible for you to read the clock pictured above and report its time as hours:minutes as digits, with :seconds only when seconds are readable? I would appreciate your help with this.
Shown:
12:01
